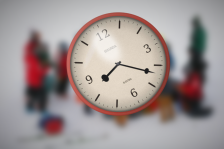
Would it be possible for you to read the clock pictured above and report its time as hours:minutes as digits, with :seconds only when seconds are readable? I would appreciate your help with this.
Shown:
8:22
